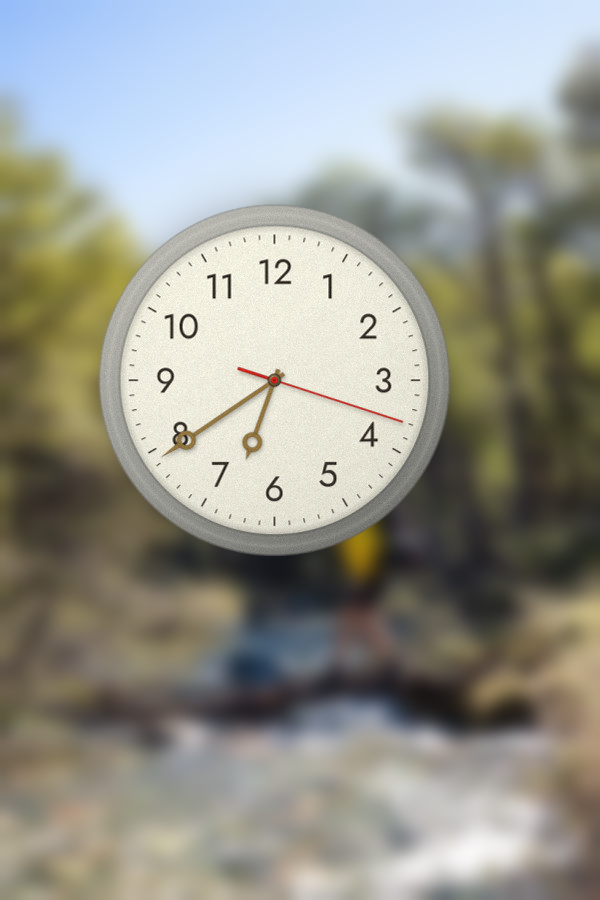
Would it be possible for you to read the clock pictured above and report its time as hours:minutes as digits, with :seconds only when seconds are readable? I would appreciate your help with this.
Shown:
6:39:18
